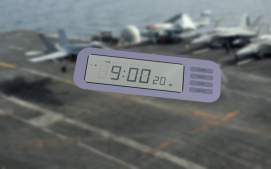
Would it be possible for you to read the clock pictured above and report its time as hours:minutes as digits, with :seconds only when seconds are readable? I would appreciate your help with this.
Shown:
9:00:20
